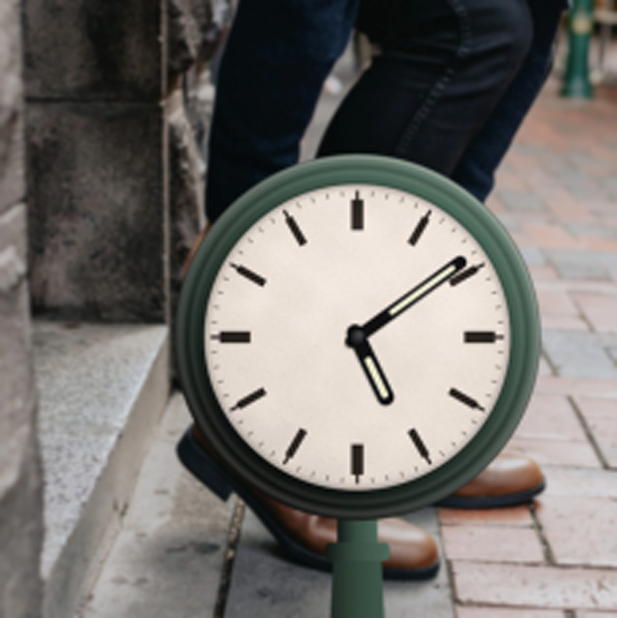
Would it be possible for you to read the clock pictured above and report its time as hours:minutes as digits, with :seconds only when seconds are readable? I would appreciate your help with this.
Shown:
5:09
